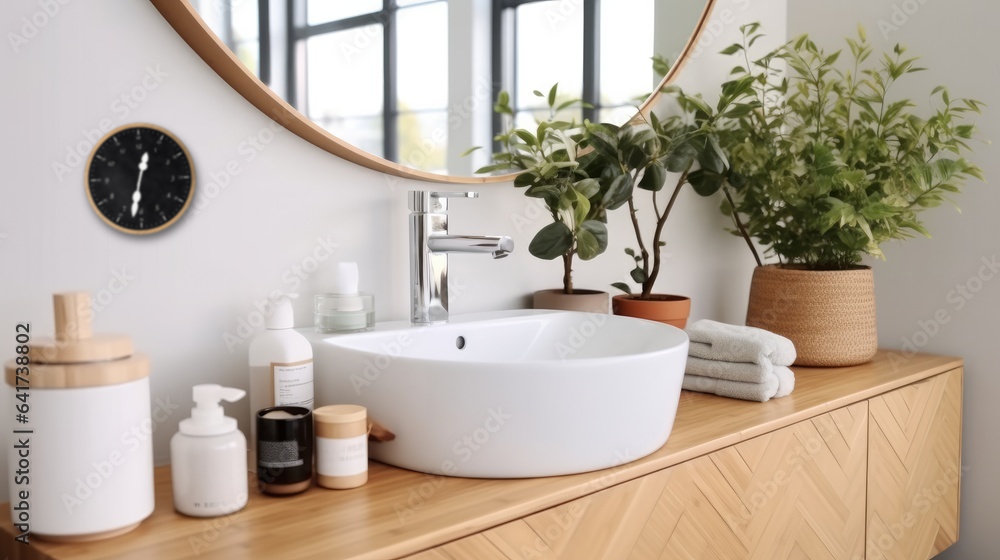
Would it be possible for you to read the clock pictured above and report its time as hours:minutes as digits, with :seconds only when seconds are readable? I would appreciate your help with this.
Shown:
12:32
